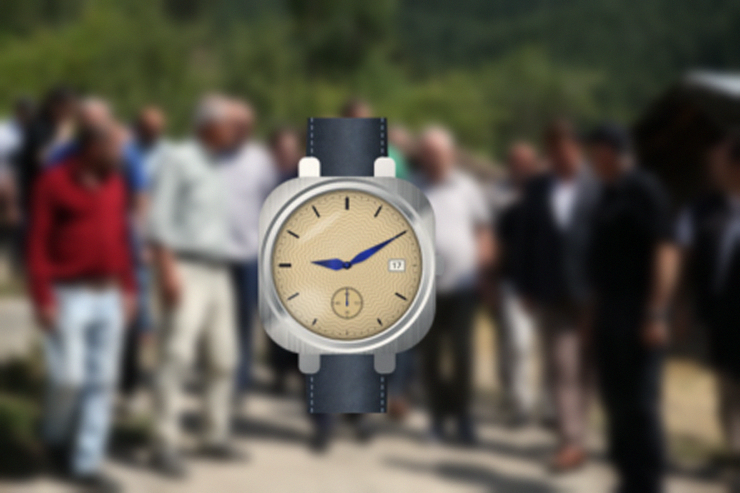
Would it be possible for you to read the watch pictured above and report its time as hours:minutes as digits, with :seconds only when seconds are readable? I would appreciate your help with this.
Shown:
9:10
